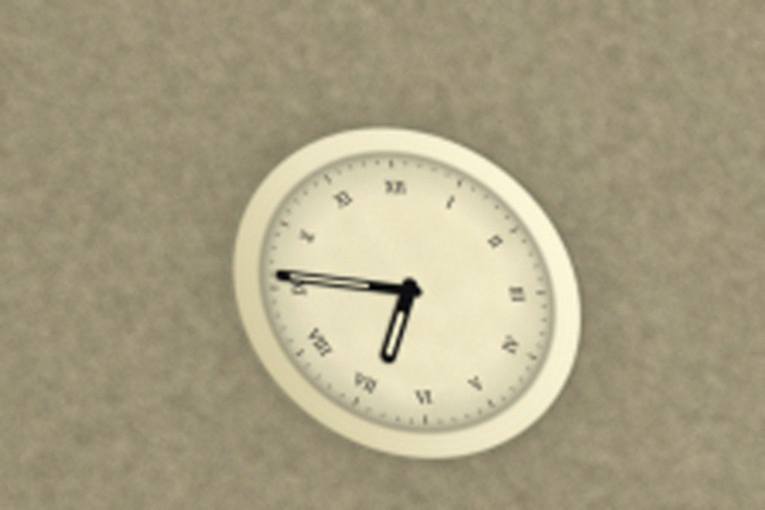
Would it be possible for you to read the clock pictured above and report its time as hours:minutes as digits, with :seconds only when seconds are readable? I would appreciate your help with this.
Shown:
6:46
